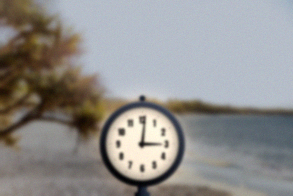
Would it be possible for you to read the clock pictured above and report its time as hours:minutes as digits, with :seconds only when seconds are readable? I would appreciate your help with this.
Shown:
3:01
